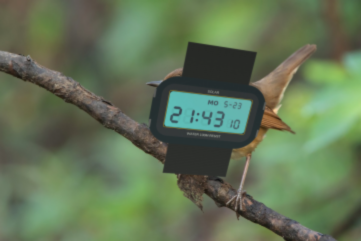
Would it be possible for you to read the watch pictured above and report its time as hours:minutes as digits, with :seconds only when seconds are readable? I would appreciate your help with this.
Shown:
21:43:10
